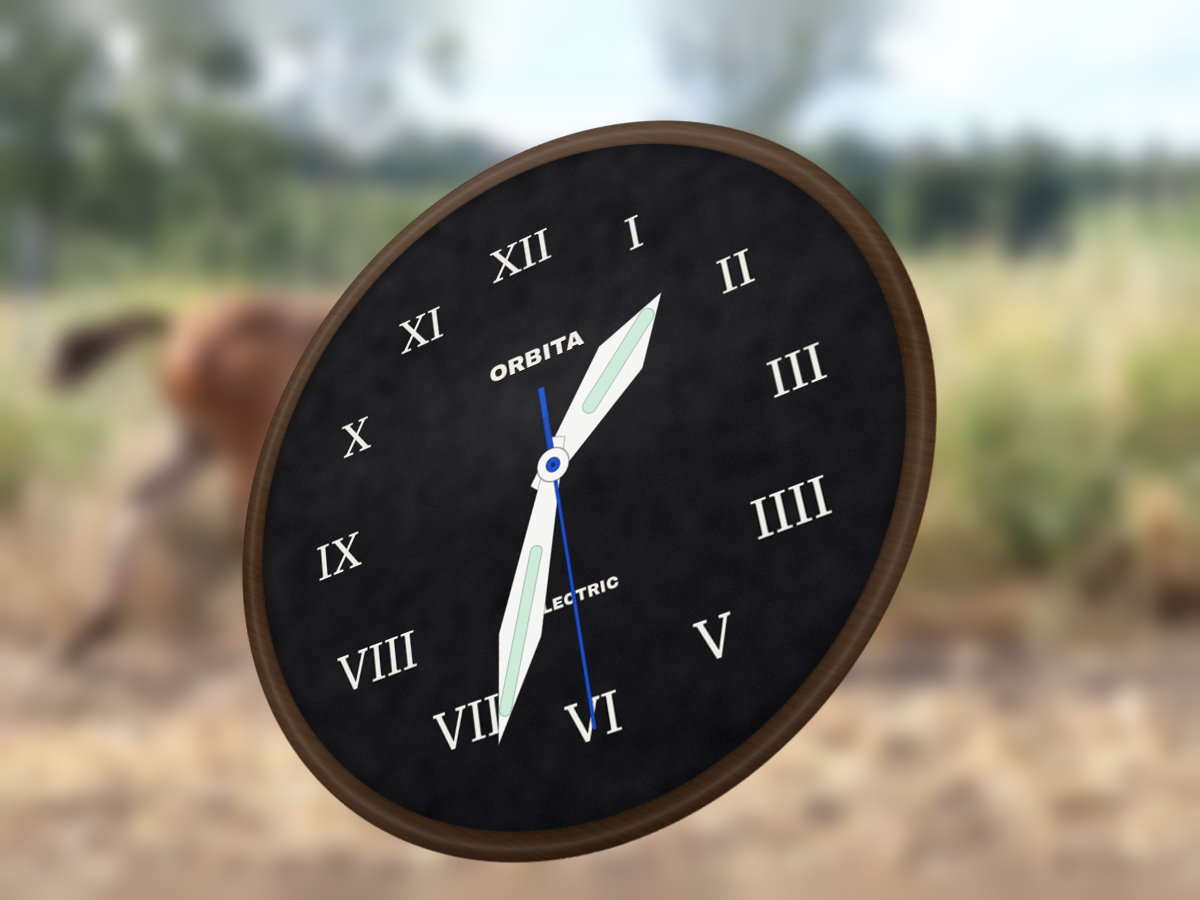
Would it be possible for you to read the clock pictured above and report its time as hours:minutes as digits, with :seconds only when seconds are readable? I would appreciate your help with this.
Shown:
1:33:30
